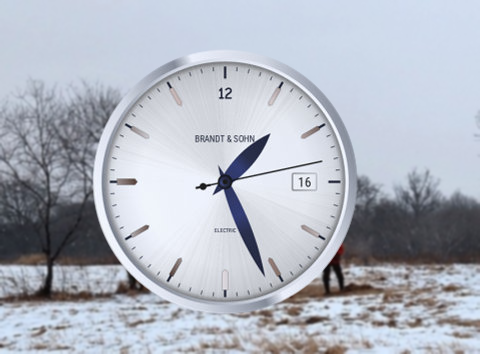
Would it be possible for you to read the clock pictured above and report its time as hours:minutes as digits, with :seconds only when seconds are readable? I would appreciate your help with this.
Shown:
1:26:13
